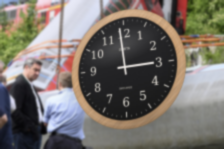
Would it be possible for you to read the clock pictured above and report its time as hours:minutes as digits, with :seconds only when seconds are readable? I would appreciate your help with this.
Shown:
2:59
